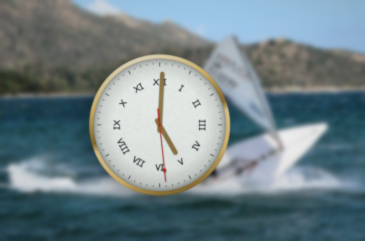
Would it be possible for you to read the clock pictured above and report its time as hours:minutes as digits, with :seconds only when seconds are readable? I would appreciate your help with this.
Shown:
5:00:29
